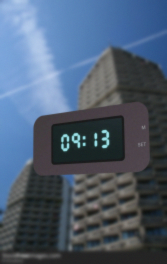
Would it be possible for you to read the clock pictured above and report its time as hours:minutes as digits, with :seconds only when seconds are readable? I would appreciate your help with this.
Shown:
9:13
